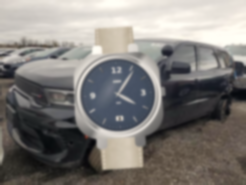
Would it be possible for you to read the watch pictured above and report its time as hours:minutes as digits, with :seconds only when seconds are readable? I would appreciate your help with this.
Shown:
4:06
